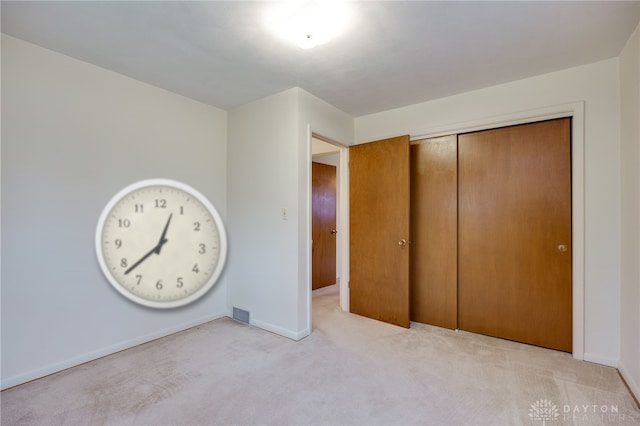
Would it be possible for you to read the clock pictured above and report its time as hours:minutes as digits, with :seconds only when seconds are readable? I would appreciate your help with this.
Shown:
12:38
